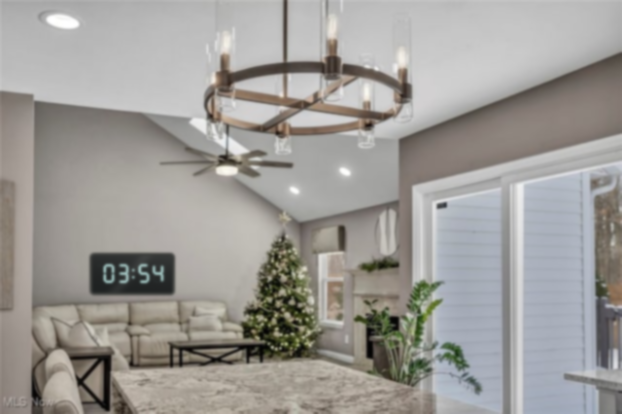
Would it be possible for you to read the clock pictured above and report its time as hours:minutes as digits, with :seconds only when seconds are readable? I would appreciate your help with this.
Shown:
3:54
